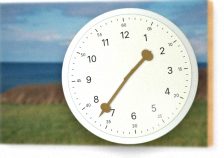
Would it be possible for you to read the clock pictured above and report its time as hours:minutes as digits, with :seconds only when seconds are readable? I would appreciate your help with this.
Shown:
1:37
